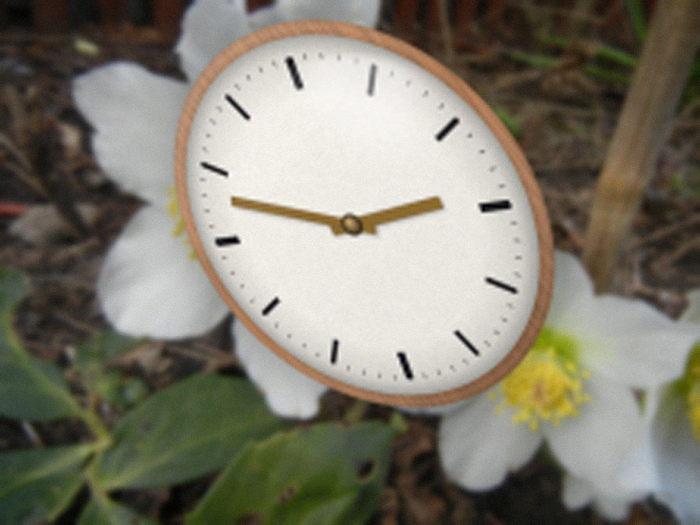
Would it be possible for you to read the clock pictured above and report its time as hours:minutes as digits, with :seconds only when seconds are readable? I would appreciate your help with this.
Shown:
2:48
